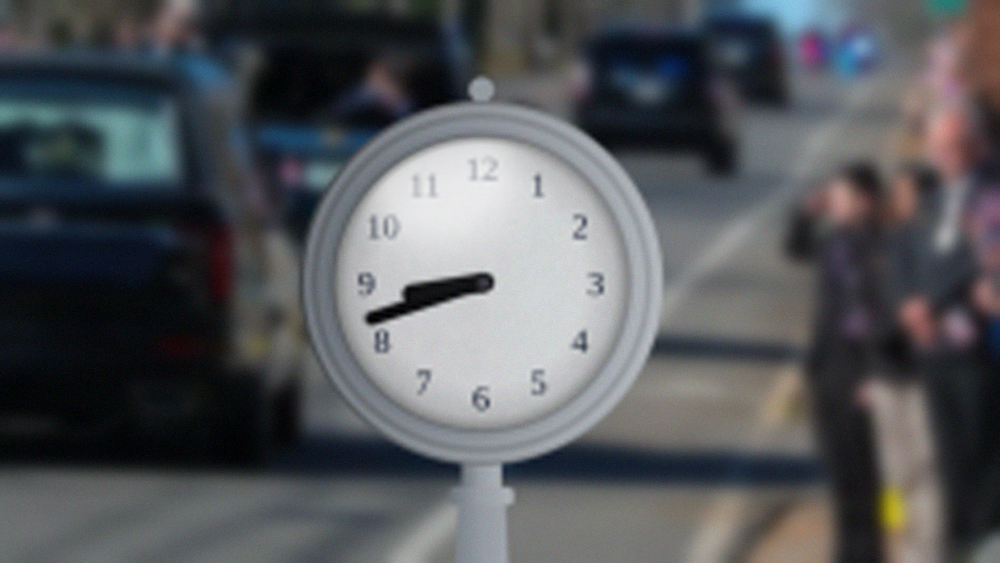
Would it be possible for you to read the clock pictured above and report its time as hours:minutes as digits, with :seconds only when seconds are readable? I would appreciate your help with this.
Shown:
8:42
